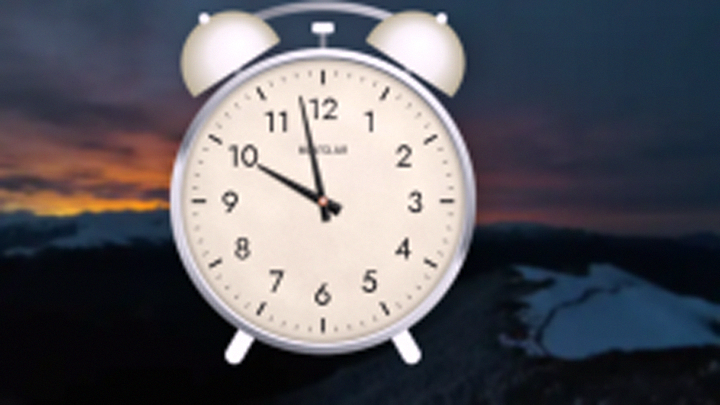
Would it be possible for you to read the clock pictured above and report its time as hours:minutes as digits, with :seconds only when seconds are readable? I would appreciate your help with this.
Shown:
9:58
